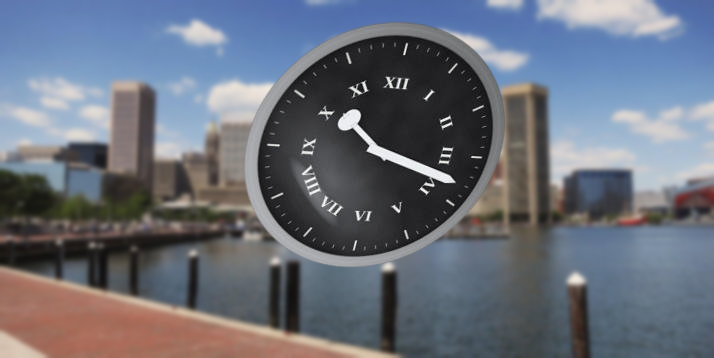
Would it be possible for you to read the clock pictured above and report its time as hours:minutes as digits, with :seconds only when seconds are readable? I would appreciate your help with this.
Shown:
10:18
